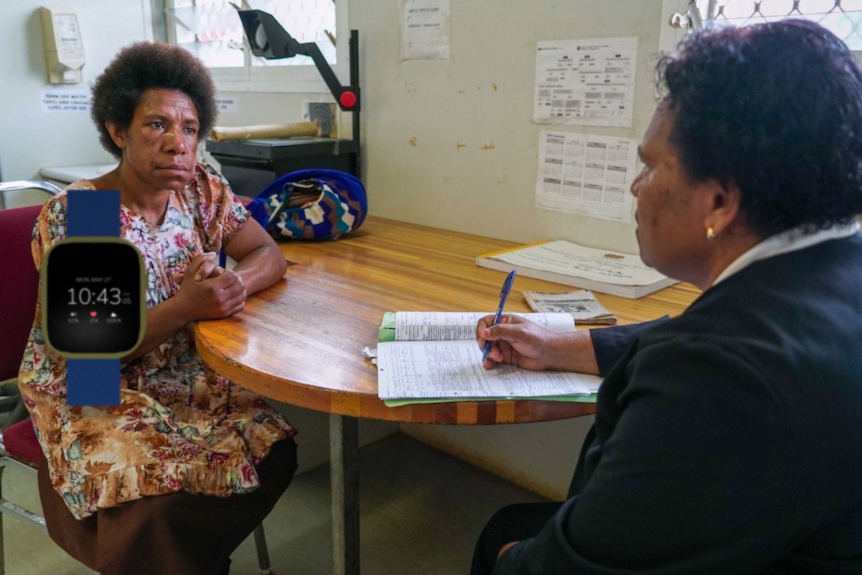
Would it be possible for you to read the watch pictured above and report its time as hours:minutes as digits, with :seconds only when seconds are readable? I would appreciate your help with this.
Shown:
10:43
